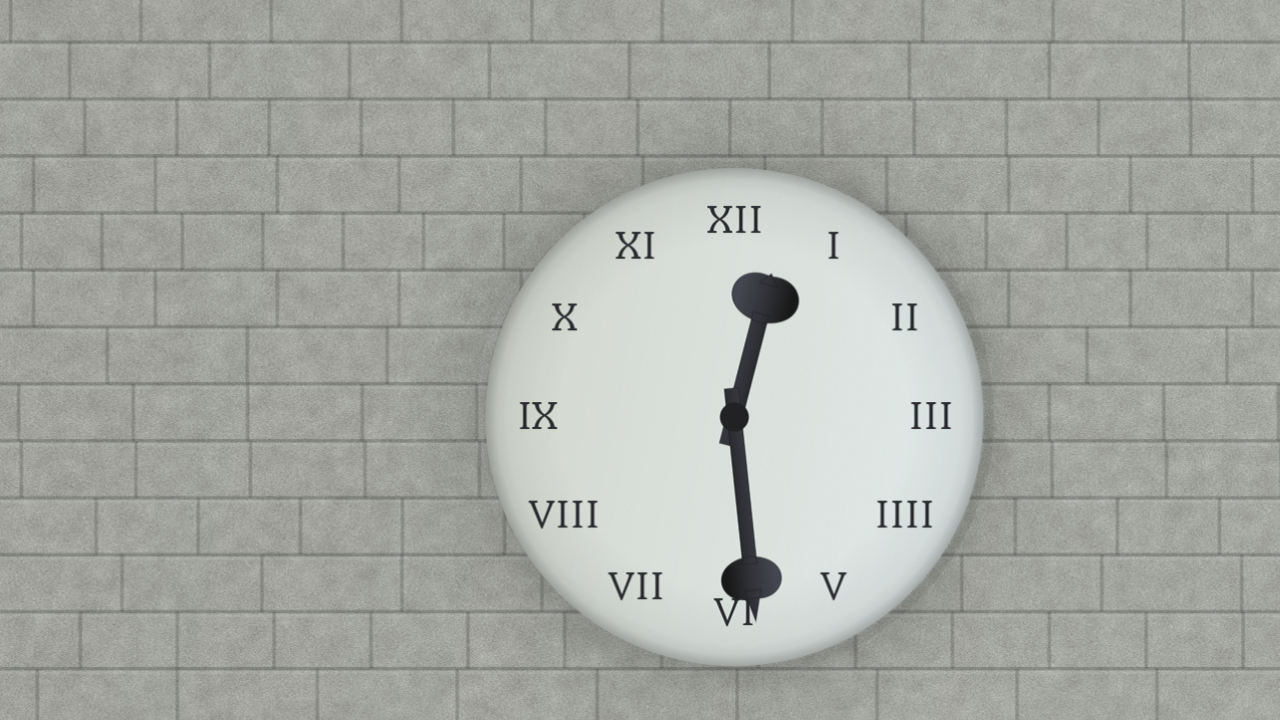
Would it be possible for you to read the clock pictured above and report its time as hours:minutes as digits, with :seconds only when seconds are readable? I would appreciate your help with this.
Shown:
12:29
